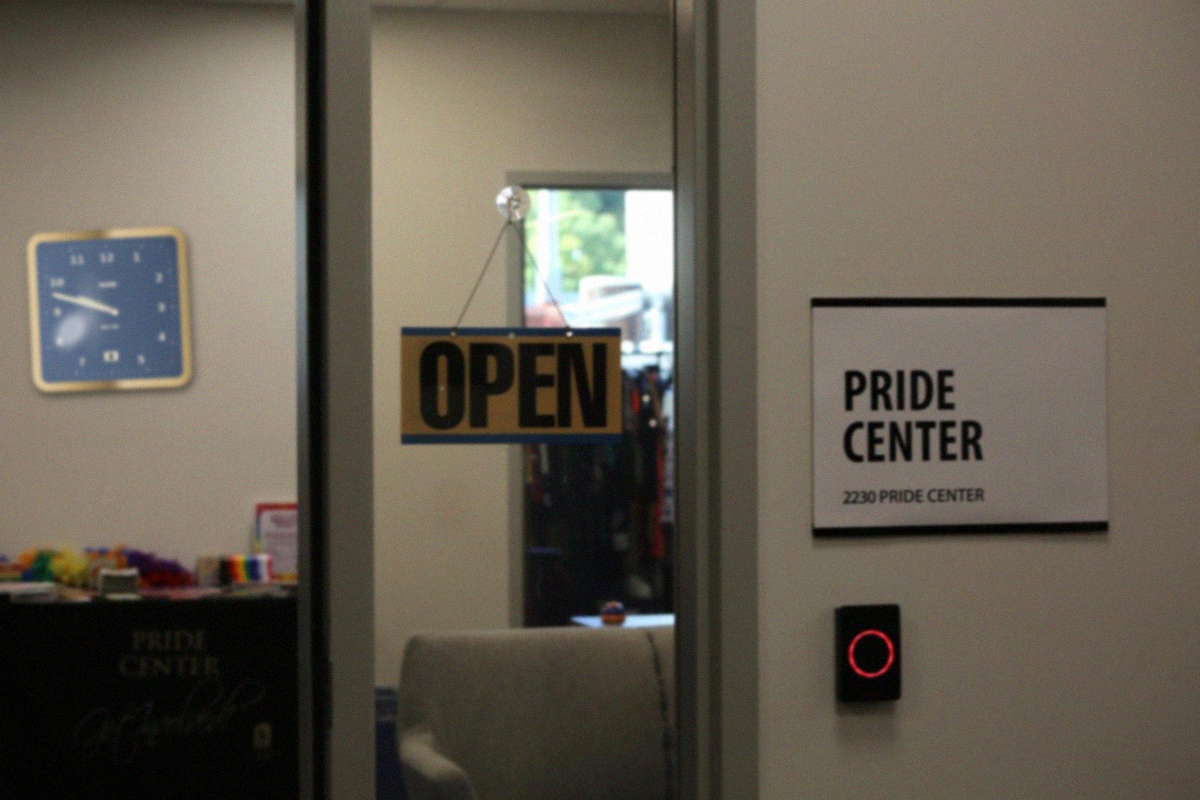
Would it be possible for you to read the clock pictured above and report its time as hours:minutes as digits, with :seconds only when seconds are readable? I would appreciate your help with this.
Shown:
9:48
